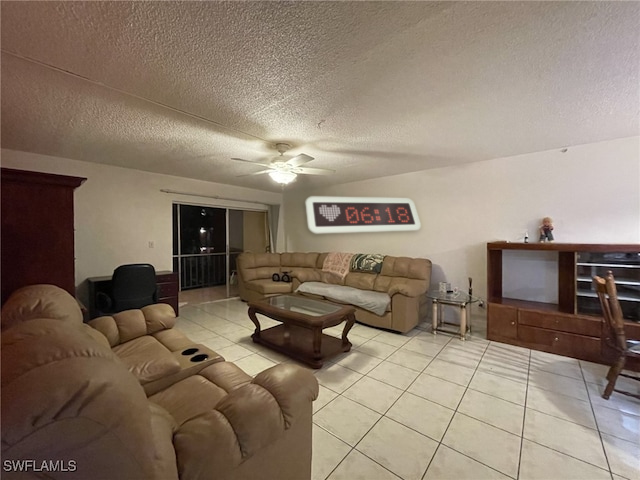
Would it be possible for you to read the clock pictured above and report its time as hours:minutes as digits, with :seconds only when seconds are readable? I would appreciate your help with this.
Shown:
6:18
